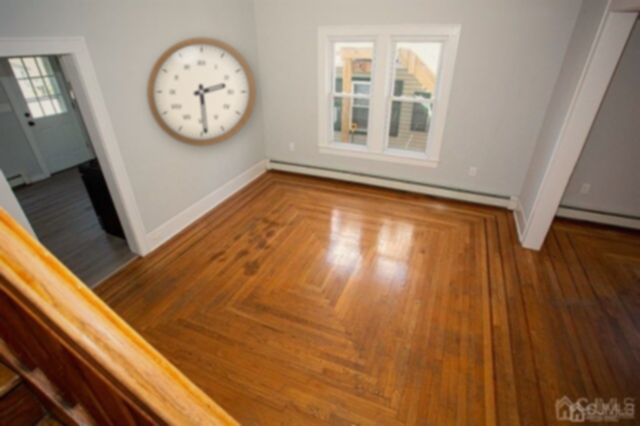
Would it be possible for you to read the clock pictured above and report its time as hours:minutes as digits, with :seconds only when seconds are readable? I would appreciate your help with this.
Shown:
2:29
